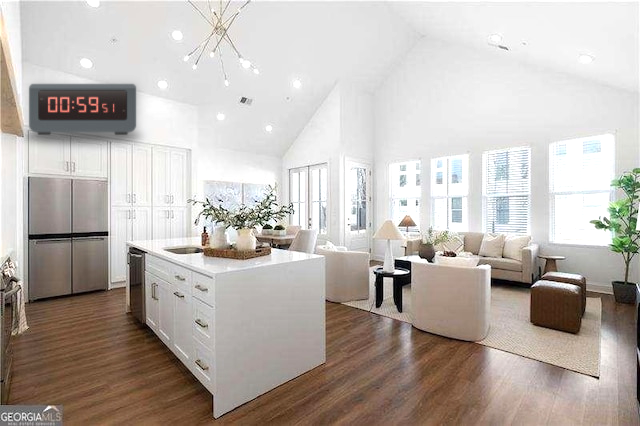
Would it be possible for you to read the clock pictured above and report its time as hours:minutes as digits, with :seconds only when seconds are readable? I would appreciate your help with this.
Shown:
0:59
